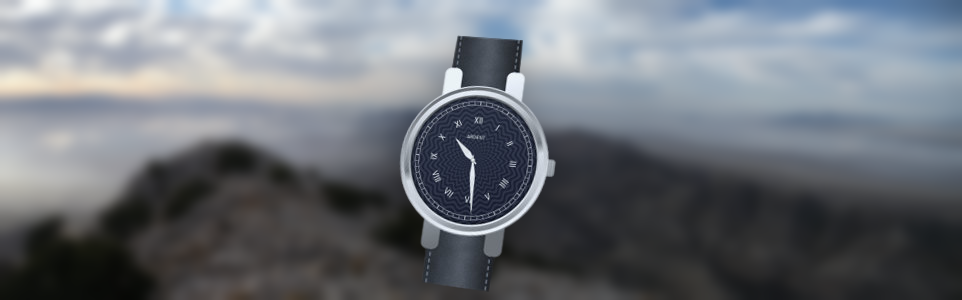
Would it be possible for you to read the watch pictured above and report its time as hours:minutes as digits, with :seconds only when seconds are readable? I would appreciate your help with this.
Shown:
10:29
